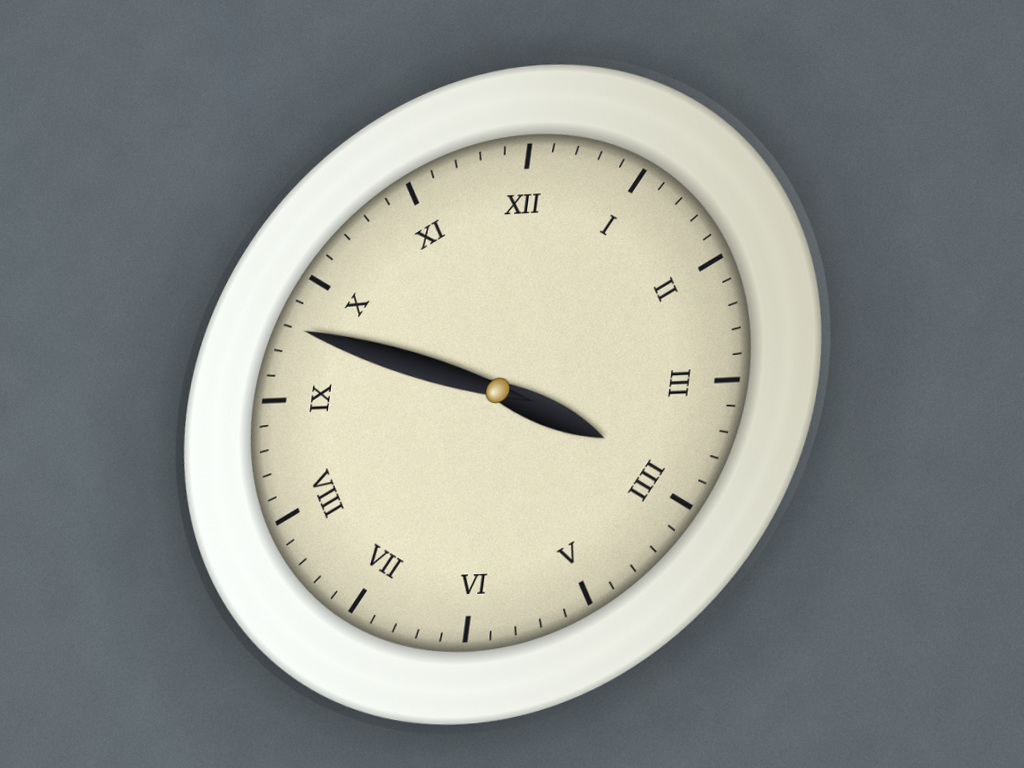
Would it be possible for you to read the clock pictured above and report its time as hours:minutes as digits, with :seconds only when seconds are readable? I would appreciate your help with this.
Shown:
3:48
